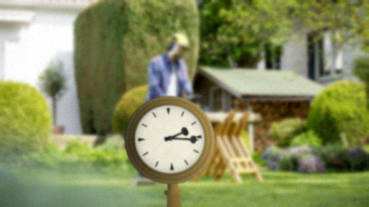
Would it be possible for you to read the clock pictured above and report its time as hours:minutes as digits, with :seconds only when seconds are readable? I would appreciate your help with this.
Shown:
2:16
